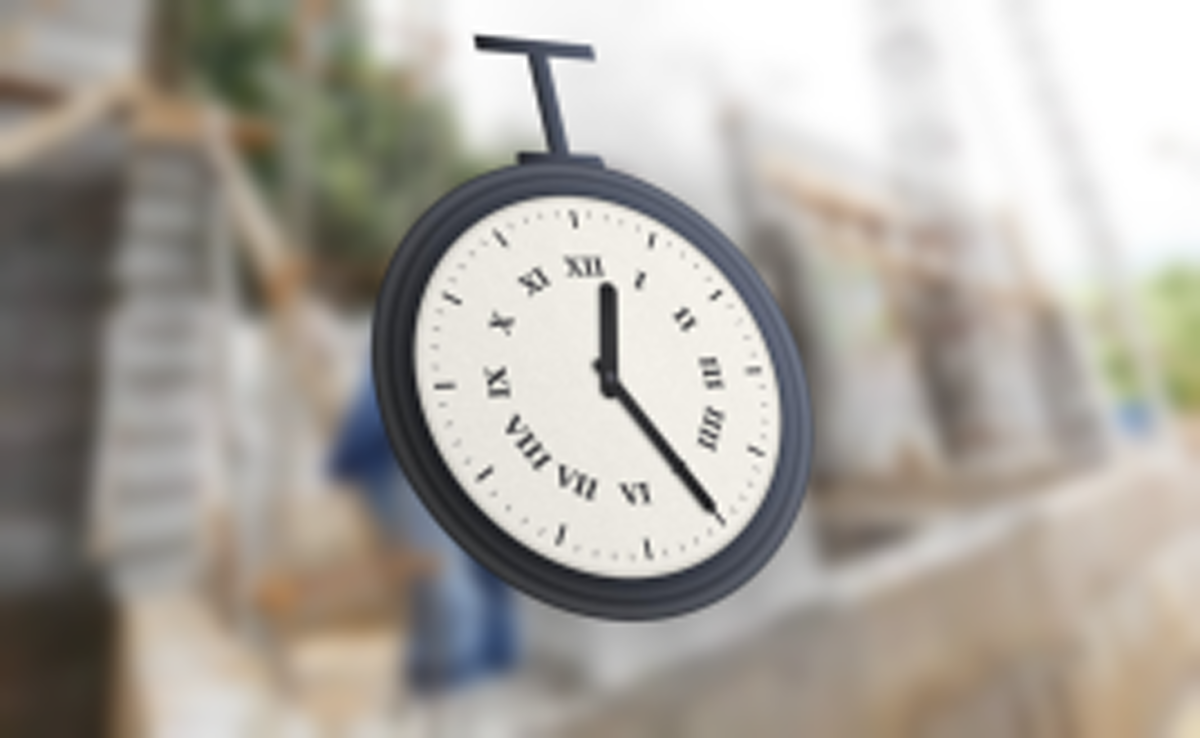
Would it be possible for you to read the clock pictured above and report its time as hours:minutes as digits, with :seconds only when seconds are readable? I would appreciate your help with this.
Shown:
12:25
